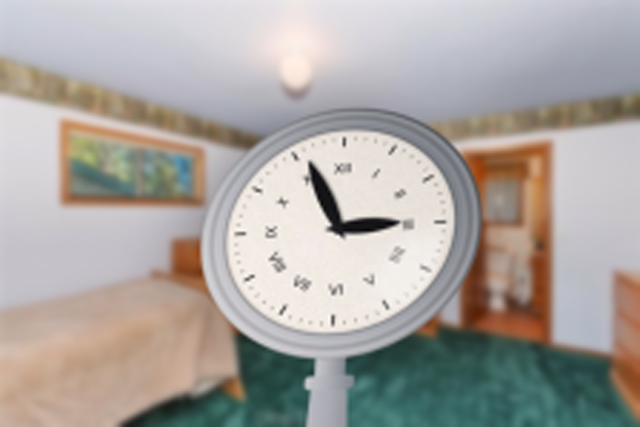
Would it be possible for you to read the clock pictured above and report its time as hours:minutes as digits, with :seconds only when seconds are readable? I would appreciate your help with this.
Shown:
2:56
